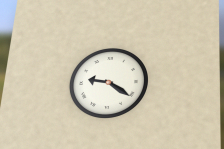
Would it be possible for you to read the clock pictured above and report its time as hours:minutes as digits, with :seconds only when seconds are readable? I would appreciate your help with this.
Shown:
9:21
